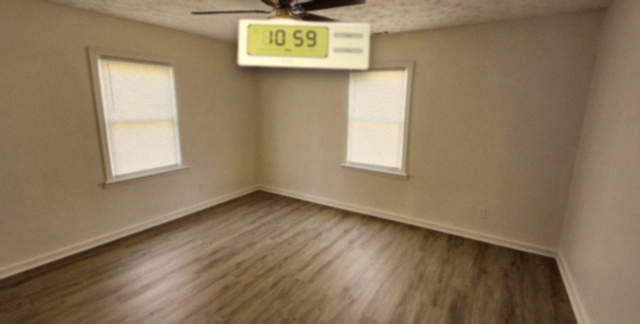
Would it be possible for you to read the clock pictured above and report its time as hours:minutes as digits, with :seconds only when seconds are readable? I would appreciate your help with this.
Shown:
10:59
